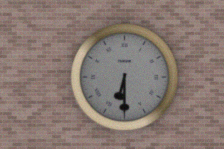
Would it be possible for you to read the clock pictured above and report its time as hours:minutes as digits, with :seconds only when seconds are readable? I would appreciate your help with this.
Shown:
6:30
